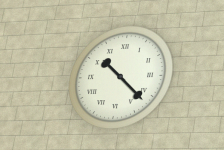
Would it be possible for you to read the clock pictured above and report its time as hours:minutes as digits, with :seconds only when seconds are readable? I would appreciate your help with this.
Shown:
10:22
